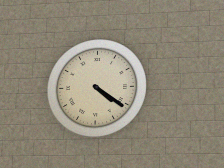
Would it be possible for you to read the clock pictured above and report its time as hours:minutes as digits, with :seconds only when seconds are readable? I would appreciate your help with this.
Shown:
4:21
